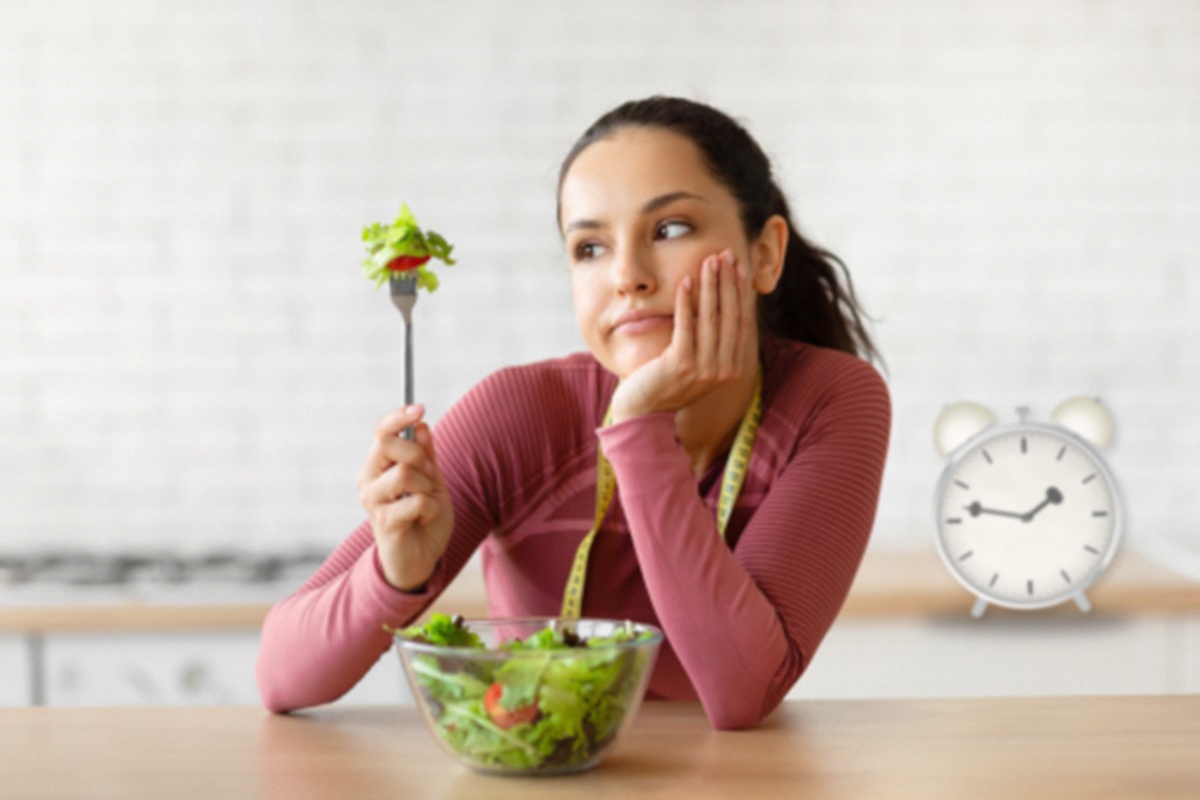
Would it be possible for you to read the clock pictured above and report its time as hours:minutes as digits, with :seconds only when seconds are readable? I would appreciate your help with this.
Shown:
1:47
